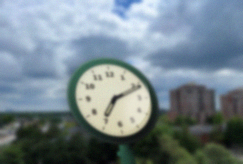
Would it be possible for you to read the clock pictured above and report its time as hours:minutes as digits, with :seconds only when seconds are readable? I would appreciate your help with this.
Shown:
7:11
